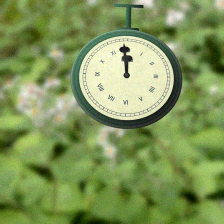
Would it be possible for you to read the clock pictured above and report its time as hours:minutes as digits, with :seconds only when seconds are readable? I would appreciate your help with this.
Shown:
11:59
